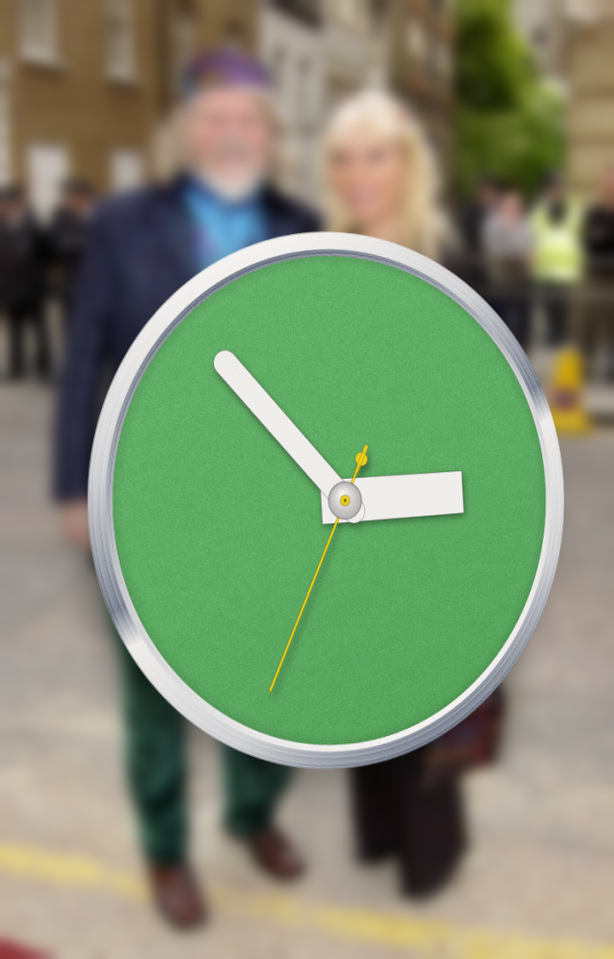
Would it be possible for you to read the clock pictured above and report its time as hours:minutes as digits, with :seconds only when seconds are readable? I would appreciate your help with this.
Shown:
2:52:34
